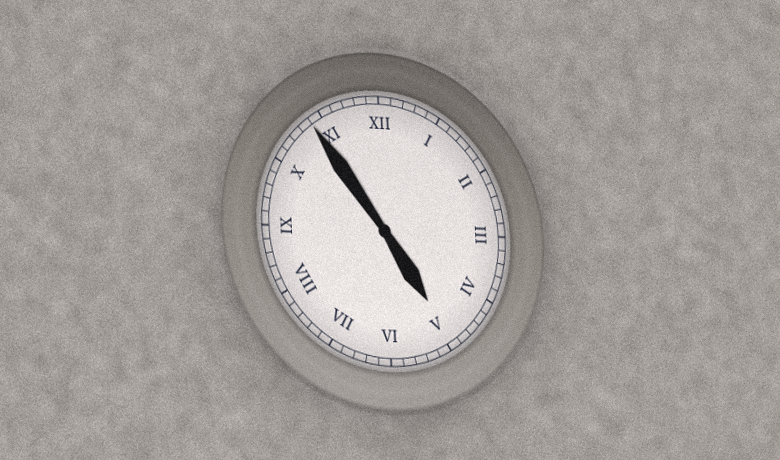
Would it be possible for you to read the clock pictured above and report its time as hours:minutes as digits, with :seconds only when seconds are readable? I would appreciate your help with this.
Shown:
4:54
